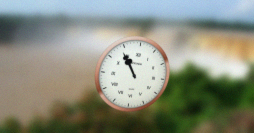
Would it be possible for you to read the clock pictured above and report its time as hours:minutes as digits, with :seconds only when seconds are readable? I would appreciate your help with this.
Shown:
10:54
